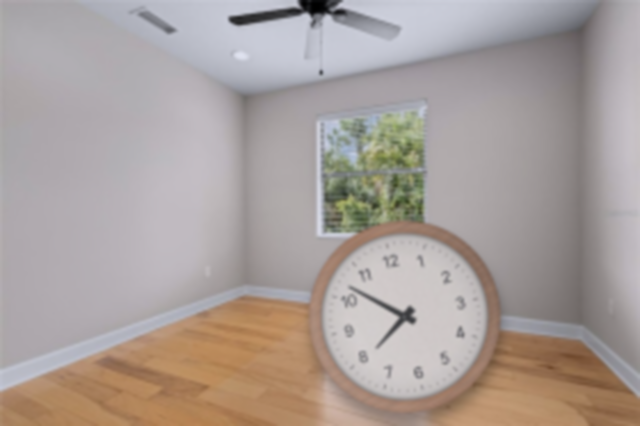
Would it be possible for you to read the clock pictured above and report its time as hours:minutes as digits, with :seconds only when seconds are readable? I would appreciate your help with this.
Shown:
7:52
